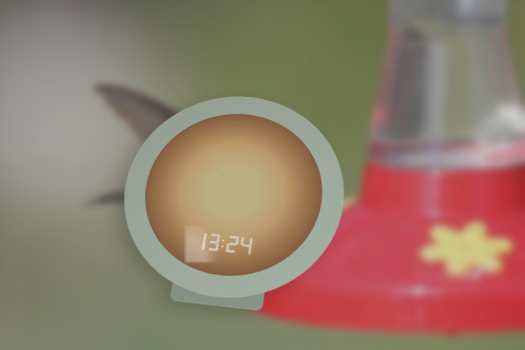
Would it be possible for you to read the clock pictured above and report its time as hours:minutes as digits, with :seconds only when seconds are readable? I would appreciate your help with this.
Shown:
13:24
